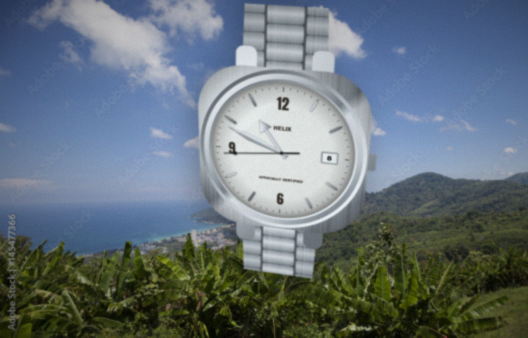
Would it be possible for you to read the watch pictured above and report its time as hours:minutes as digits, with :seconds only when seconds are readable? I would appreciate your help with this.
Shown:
10:48:44
